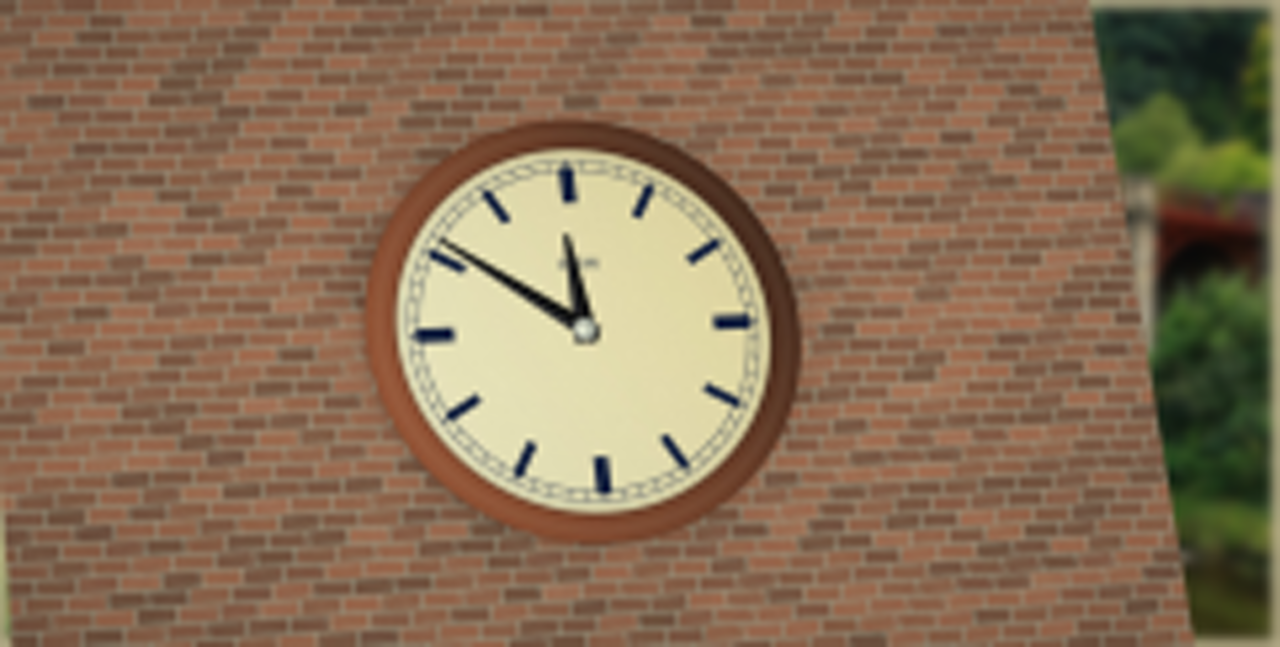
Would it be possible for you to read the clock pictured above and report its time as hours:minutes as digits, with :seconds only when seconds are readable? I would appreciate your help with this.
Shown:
11:51
